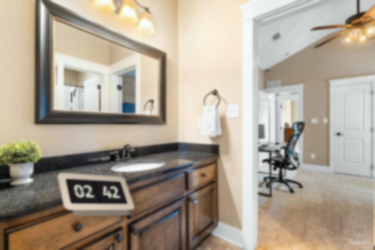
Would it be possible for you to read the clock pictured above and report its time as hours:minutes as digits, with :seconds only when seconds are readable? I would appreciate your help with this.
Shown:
2:42
